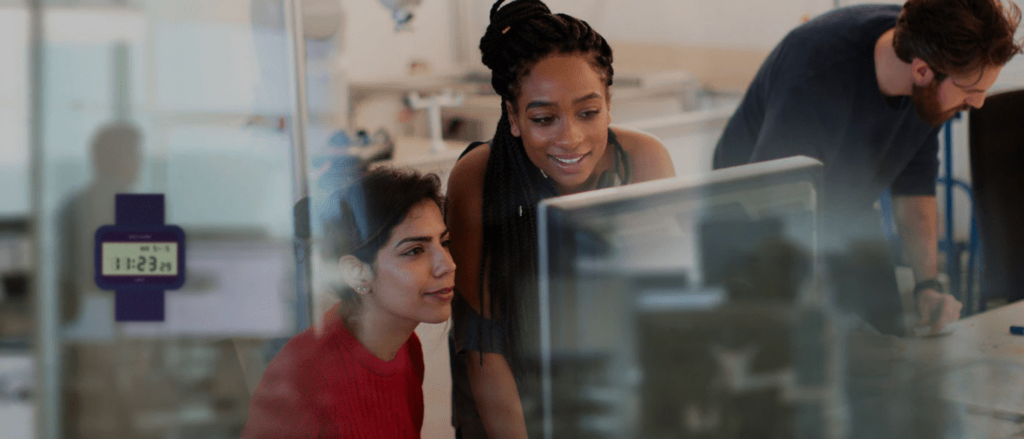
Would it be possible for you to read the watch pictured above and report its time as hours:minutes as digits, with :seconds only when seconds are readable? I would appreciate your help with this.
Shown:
11:23
